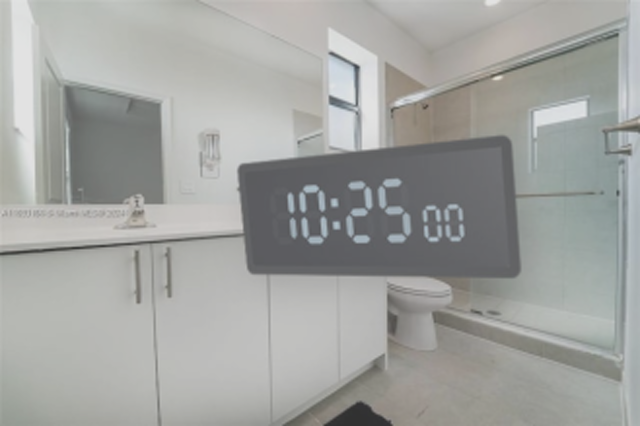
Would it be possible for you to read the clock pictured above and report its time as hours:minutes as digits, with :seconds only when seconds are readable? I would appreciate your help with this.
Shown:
10:25:00
